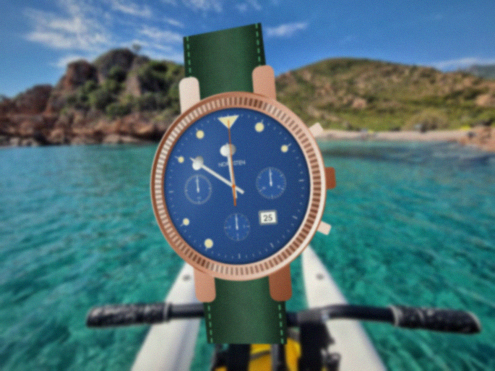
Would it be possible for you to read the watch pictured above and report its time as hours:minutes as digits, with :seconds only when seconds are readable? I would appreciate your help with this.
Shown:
11:51
